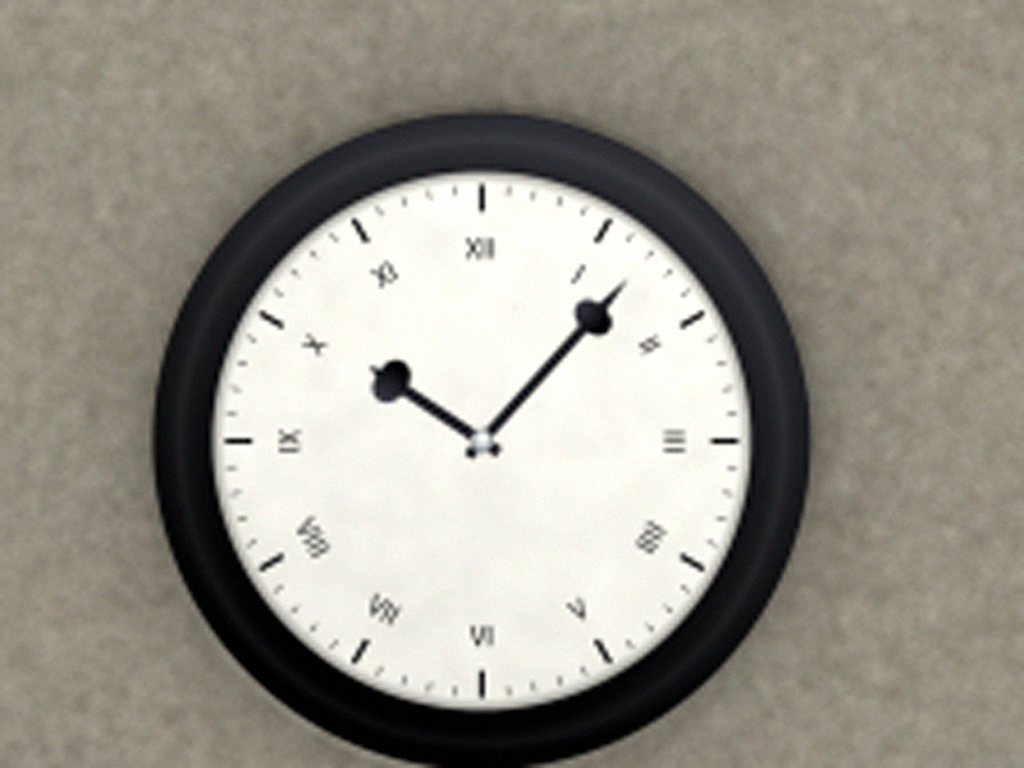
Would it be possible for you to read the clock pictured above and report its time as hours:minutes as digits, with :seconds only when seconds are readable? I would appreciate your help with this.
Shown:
10:07
